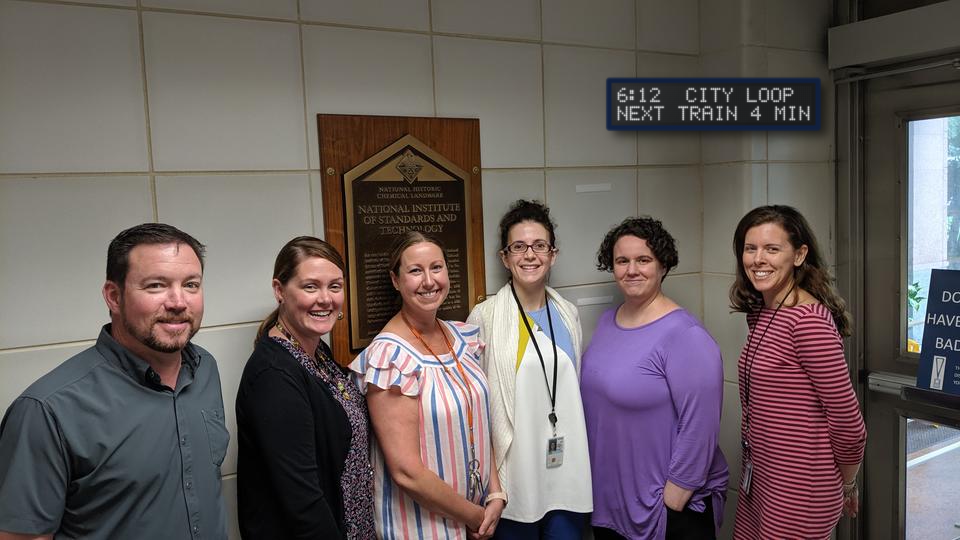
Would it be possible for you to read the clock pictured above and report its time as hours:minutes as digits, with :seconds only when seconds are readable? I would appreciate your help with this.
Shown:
6:12
